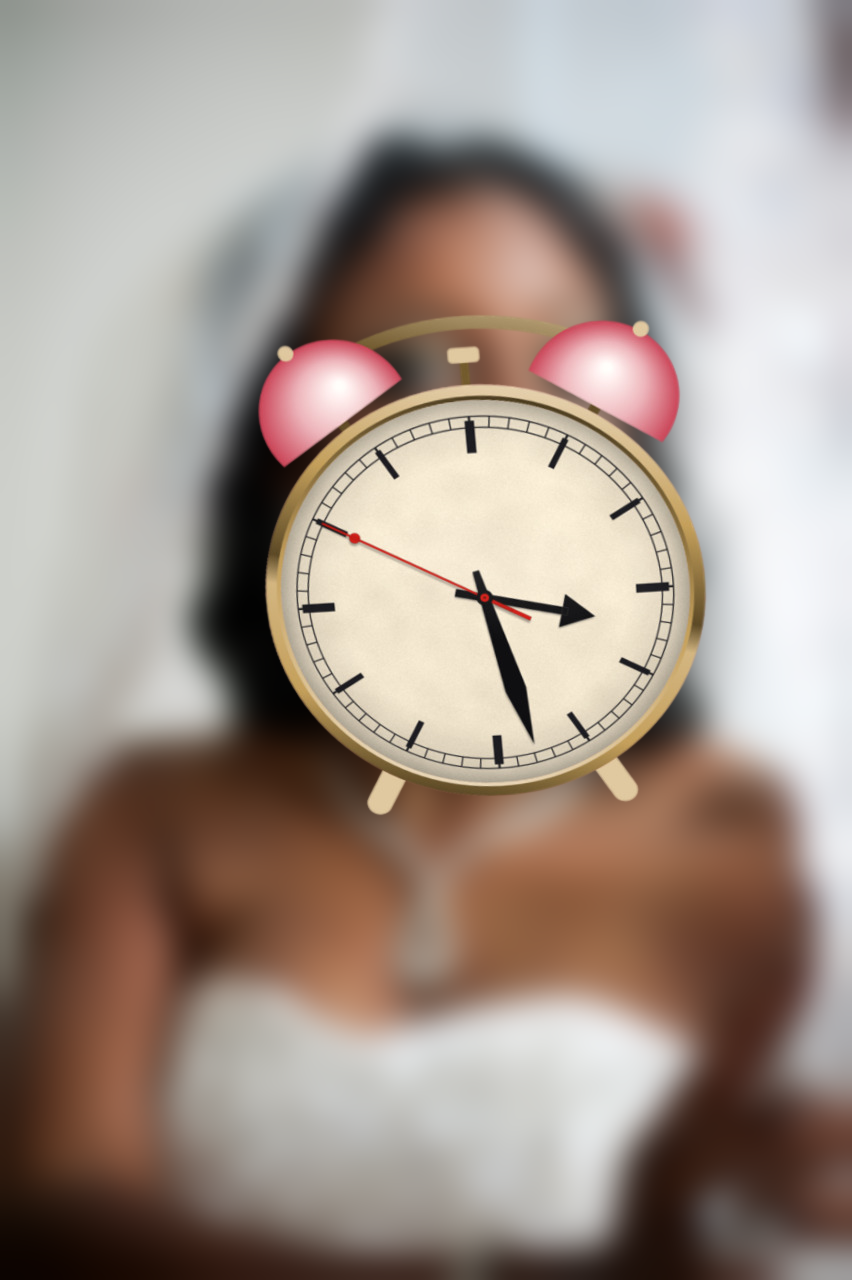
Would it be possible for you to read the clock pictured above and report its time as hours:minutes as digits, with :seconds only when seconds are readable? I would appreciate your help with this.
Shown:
3:27:50
